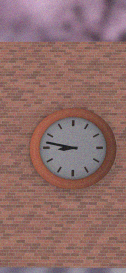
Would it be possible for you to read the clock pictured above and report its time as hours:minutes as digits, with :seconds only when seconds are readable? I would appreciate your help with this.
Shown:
8:47
